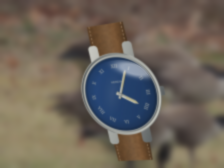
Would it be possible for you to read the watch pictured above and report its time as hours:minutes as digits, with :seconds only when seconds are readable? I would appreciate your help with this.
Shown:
4:04
